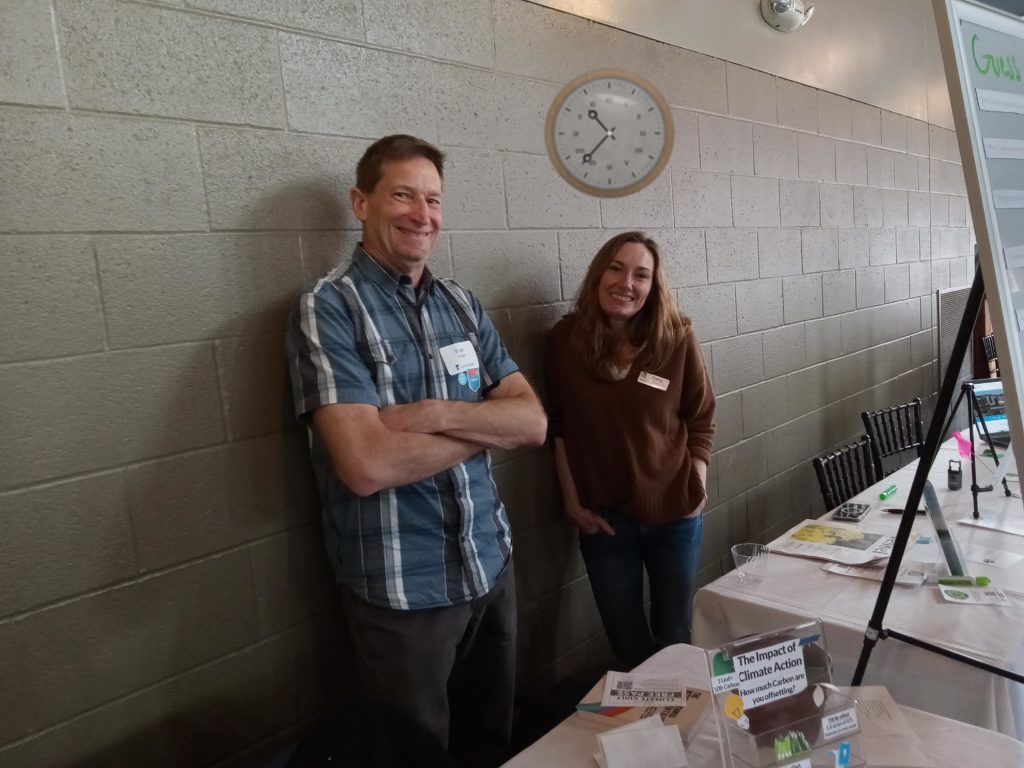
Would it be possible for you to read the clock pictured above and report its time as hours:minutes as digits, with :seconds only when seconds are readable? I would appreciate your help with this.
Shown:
10:37
